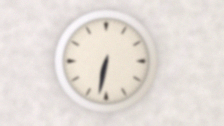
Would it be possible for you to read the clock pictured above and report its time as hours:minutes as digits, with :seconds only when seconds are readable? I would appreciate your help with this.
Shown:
6:32
